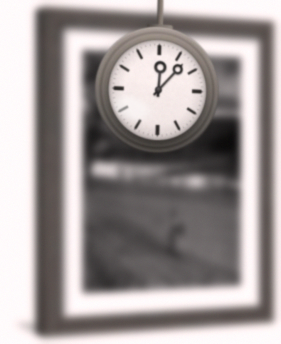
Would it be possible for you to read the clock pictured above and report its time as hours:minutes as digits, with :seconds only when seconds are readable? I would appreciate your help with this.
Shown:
12:07
